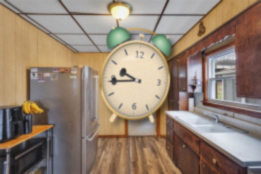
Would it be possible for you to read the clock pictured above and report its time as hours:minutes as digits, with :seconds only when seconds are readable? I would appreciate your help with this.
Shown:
9:44
